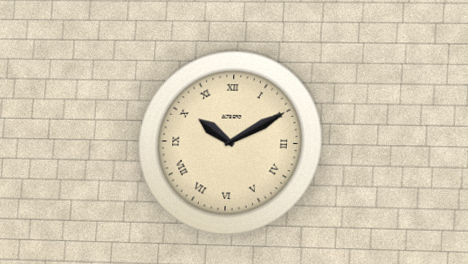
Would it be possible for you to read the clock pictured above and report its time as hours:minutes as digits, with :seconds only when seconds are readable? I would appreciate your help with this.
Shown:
10:10
